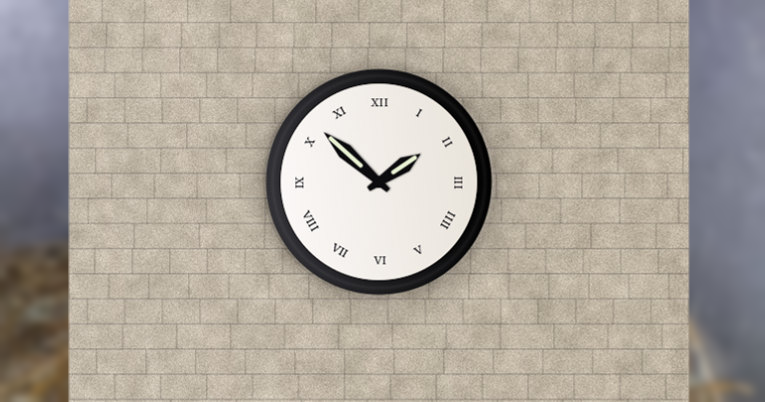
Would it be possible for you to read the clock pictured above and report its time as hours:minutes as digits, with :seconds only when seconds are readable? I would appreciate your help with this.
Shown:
1:52
